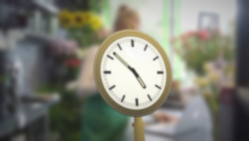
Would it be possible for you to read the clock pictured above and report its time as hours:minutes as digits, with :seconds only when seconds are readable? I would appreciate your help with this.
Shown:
4:52
